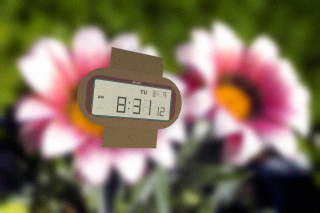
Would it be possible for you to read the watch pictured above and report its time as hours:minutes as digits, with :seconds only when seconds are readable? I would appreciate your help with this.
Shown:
8:31:12
